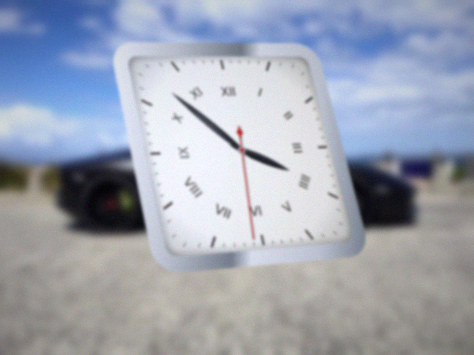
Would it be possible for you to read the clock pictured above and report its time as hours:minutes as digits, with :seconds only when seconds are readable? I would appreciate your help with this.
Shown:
3:52:31
